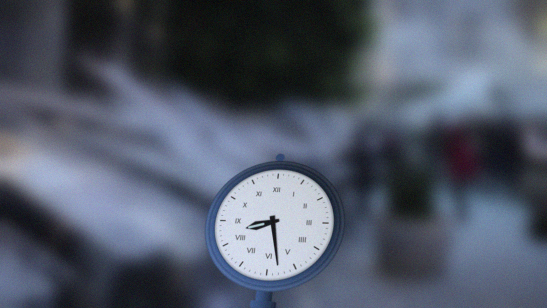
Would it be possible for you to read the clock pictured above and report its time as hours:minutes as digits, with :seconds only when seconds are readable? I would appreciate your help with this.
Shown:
8:28
